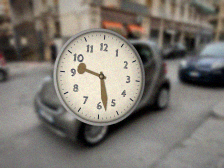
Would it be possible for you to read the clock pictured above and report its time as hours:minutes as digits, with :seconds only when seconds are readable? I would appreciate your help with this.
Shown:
9:28
